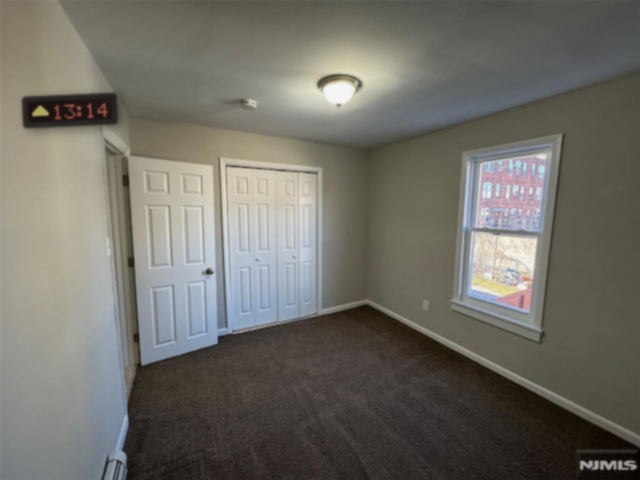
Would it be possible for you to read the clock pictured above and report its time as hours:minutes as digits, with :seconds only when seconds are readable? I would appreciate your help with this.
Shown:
13:14
